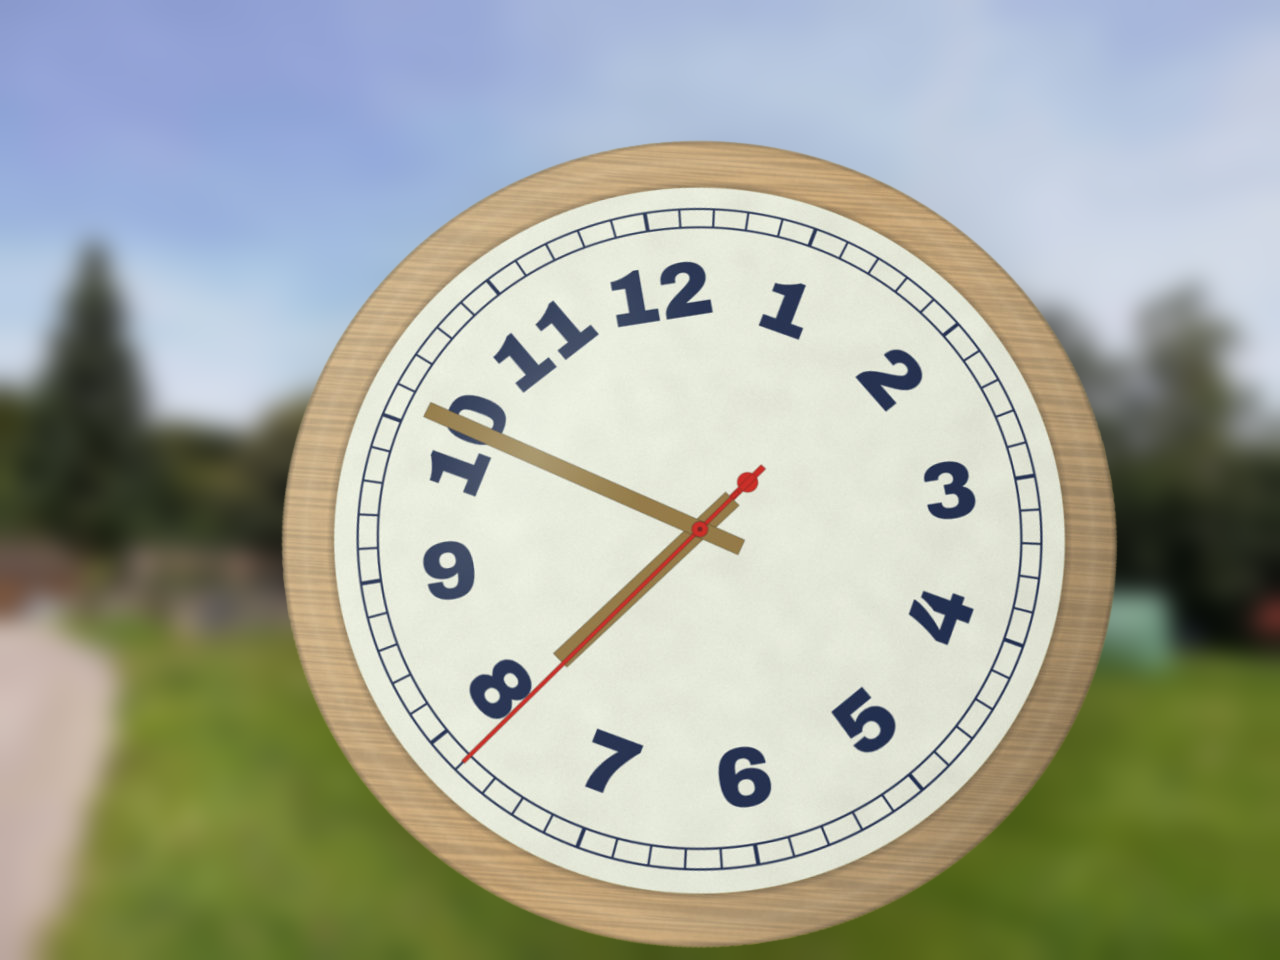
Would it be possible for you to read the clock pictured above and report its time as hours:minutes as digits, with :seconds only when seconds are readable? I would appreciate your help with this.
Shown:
7:50:39
